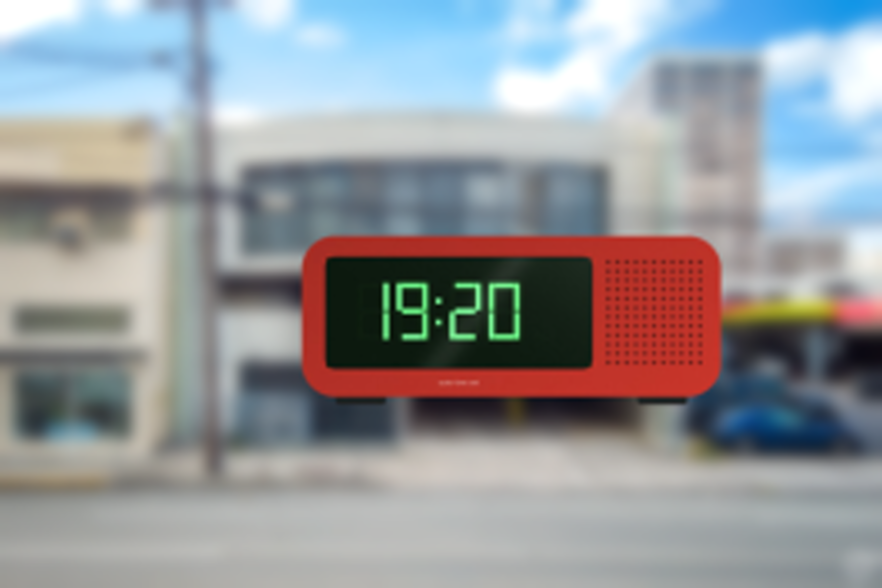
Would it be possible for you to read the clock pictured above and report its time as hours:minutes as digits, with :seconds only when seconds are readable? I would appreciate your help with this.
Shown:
19:20
